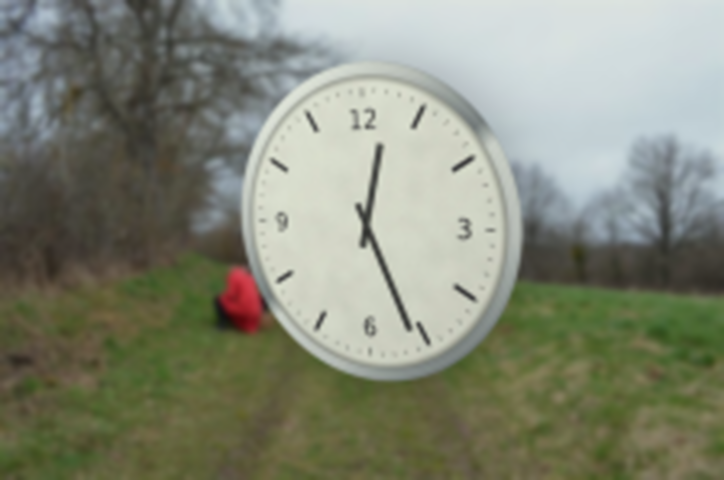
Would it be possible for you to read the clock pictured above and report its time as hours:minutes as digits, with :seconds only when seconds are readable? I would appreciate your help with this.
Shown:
12:26
